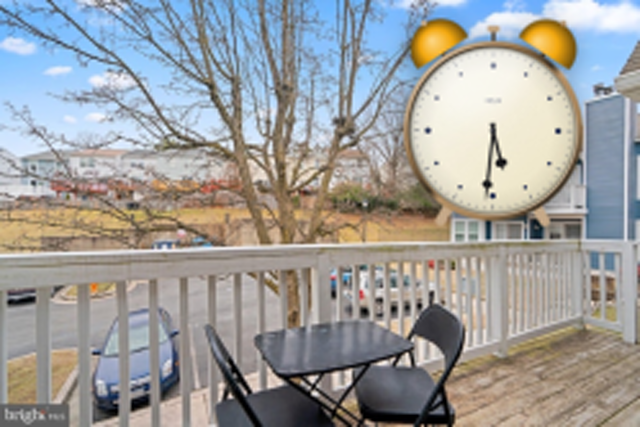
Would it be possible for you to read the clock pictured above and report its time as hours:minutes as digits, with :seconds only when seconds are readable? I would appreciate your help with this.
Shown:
5:31
